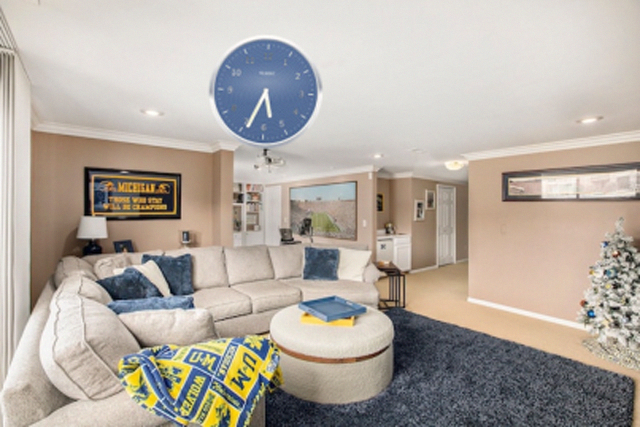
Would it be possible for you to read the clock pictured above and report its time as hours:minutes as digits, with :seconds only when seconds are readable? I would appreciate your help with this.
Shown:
5:34
